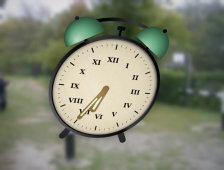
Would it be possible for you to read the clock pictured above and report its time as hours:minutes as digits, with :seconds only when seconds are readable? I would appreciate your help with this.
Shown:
6:35
